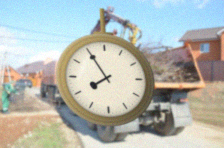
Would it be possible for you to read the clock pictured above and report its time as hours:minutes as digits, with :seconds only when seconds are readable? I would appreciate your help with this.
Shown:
7:55
